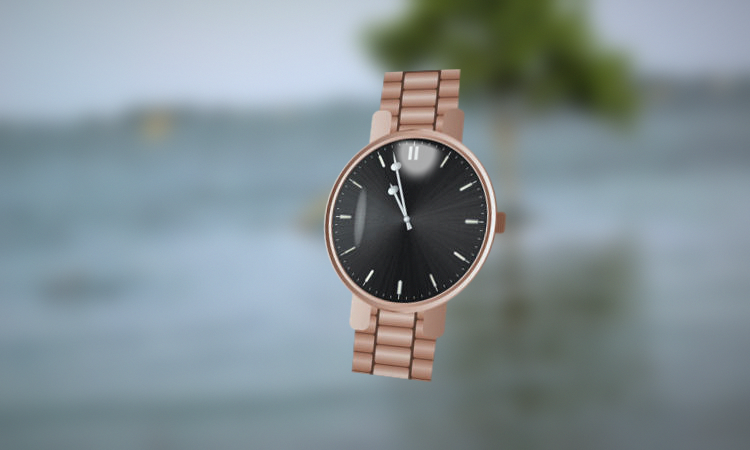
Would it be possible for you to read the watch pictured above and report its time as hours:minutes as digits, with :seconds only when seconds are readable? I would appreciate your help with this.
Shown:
10:57
